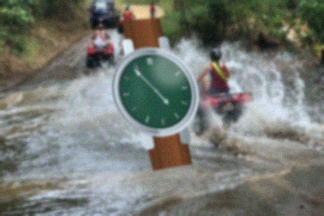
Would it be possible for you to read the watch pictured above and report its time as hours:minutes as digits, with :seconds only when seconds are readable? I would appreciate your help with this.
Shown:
4:54
